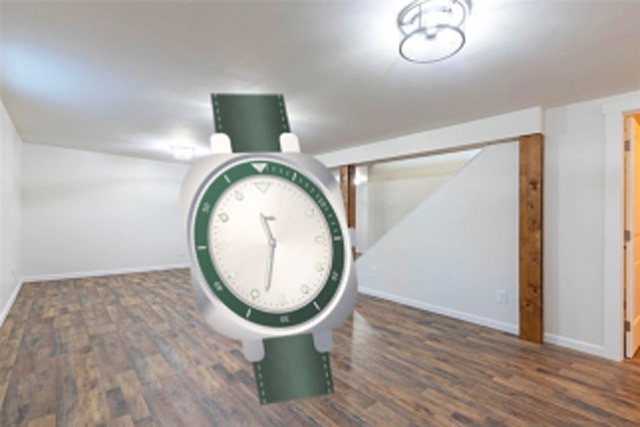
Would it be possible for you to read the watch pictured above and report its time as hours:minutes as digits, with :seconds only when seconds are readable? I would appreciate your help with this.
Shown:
11:33
